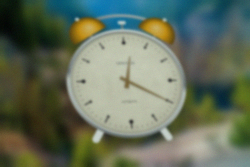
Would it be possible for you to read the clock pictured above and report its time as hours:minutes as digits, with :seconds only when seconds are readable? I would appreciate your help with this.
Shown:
12:20
